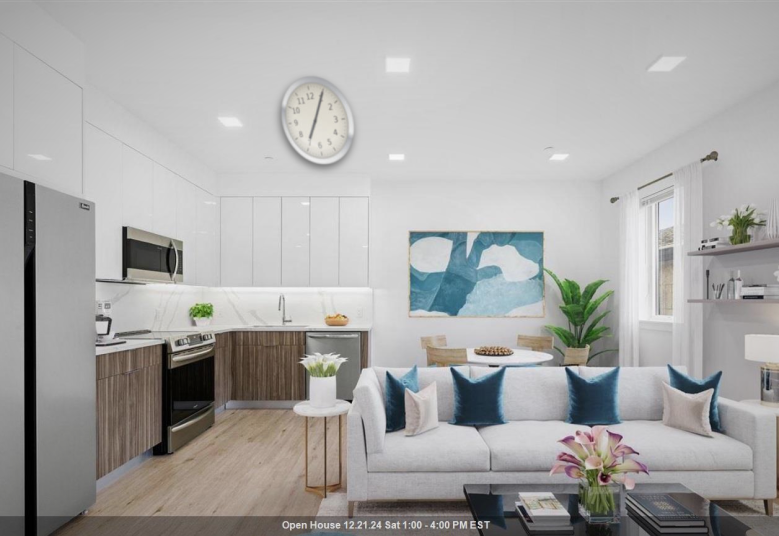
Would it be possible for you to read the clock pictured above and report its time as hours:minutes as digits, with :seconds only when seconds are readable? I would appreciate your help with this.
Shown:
7:05
